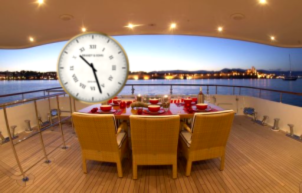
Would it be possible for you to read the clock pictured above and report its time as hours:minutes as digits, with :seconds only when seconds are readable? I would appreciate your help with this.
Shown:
10:27
